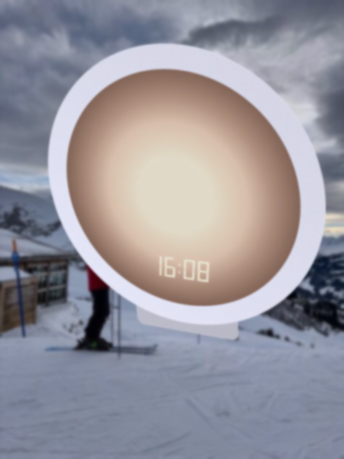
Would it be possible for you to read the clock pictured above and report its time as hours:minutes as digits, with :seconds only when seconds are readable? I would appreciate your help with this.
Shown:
16:08
